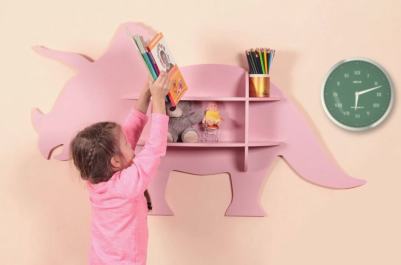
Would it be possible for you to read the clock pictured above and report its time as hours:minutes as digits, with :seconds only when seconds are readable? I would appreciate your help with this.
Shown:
6:12
